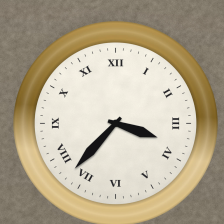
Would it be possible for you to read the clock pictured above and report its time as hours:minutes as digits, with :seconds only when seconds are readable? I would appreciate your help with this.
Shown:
3:37
